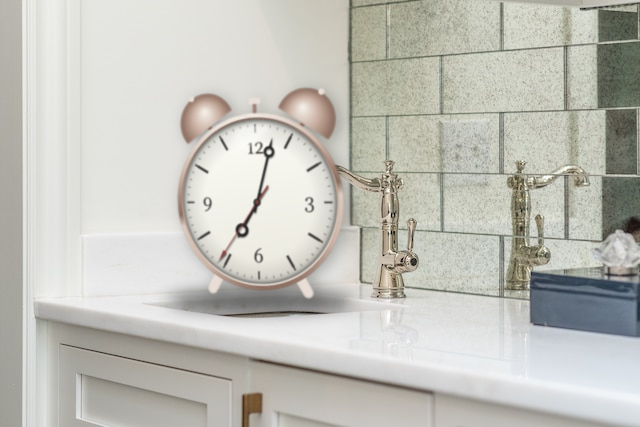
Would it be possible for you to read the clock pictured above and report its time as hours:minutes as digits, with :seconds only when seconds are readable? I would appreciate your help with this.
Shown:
7:02:36
